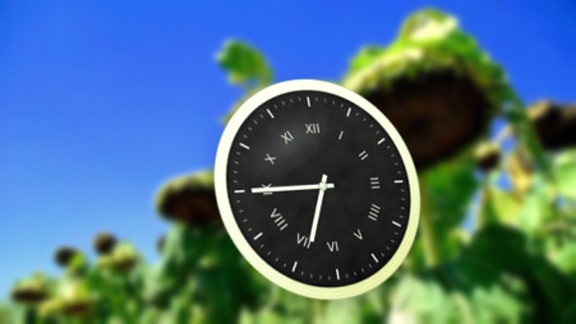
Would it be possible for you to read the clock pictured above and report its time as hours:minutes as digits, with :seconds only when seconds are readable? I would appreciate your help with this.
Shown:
6:45
